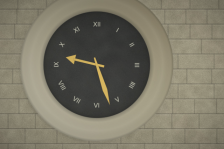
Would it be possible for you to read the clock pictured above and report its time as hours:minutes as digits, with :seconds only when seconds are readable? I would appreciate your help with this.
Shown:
9:27
